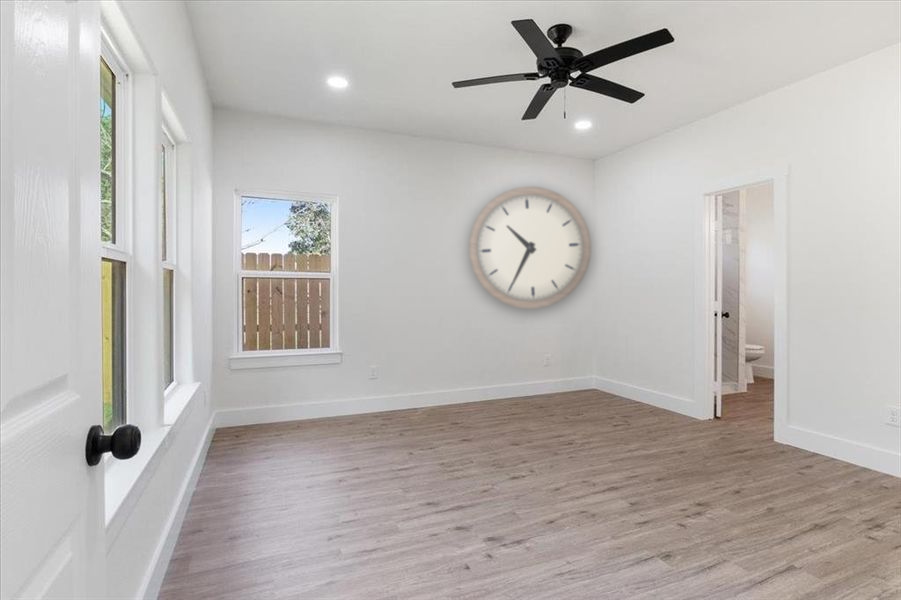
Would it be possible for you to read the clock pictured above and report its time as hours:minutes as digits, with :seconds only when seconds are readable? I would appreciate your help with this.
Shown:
10:35
